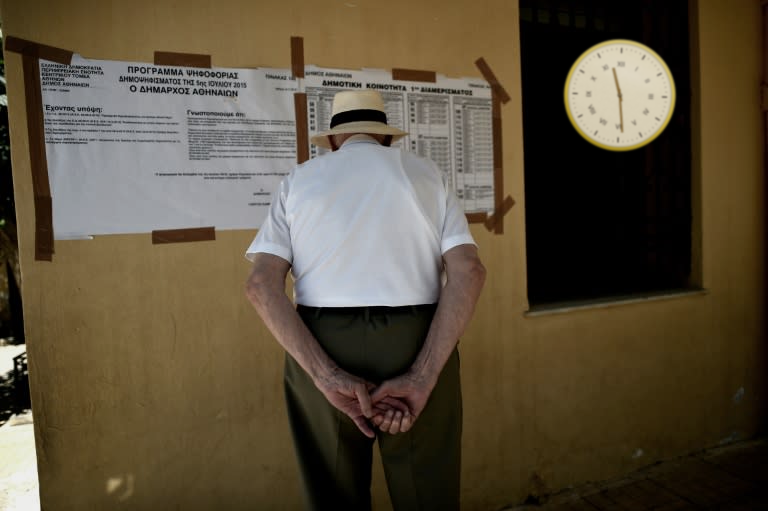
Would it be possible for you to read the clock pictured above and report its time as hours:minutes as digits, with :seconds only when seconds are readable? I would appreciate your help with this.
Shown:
11:29
